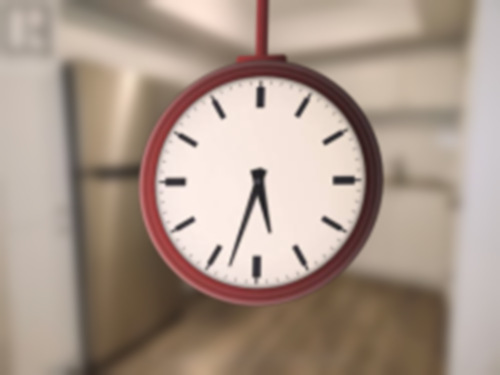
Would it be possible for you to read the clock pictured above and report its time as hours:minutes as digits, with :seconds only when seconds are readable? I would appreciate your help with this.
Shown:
5:33
